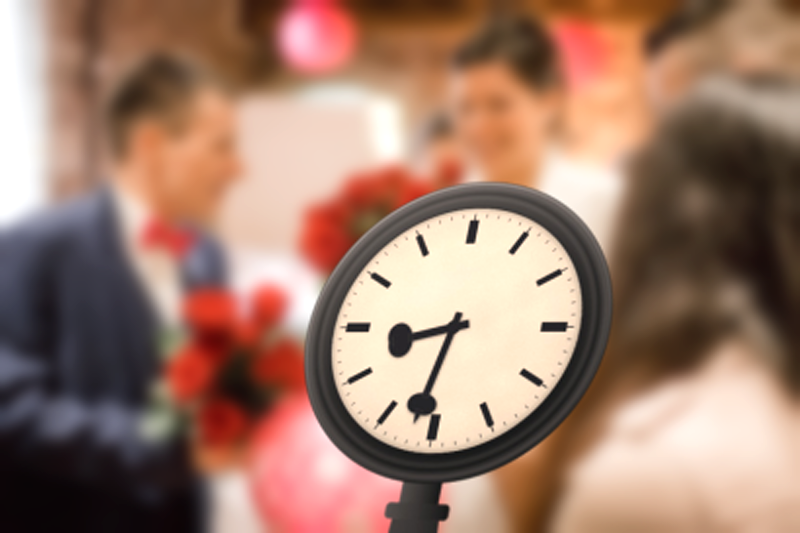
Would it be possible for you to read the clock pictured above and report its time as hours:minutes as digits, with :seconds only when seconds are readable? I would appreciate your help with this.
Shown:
8:32
